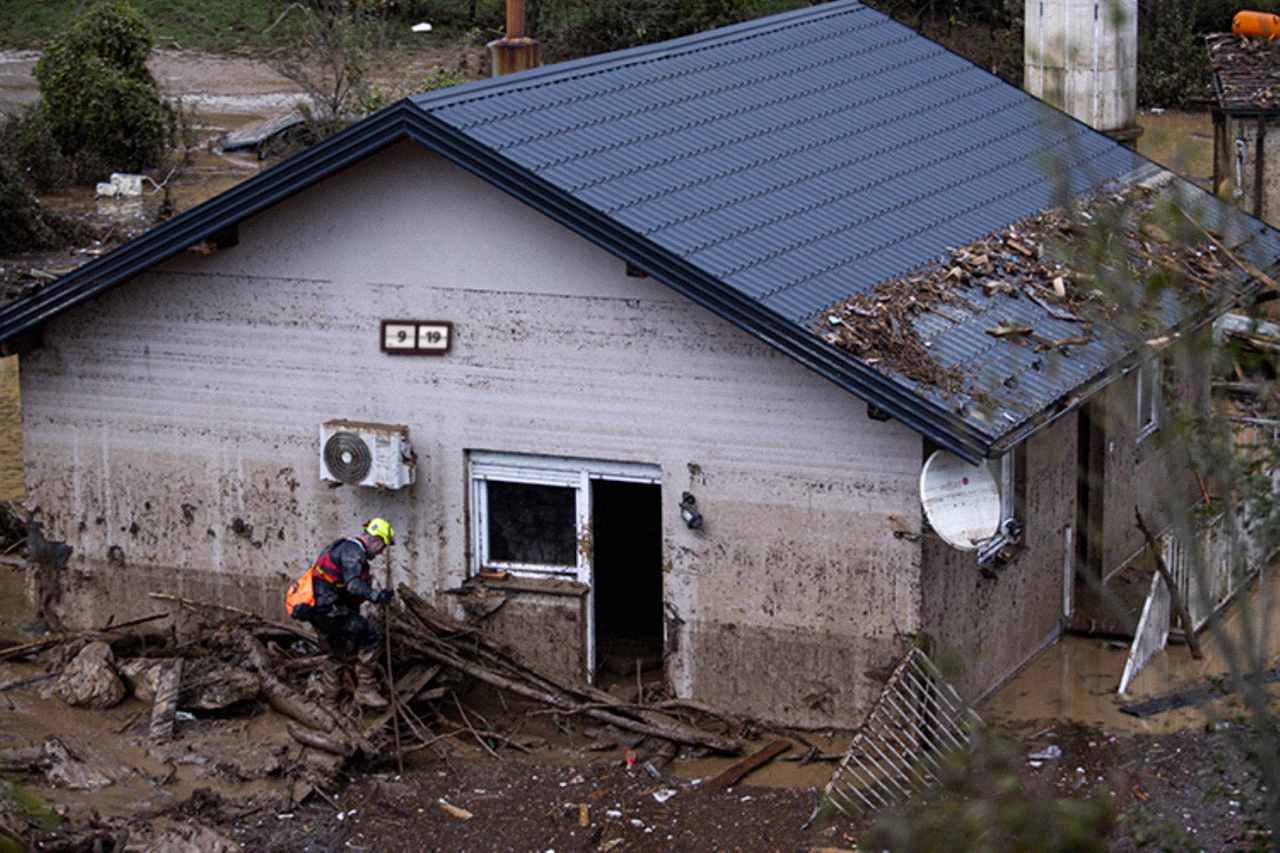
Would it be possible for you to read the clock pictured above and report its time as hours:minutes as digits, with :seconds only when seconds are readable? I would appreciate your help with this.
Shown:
9:19
